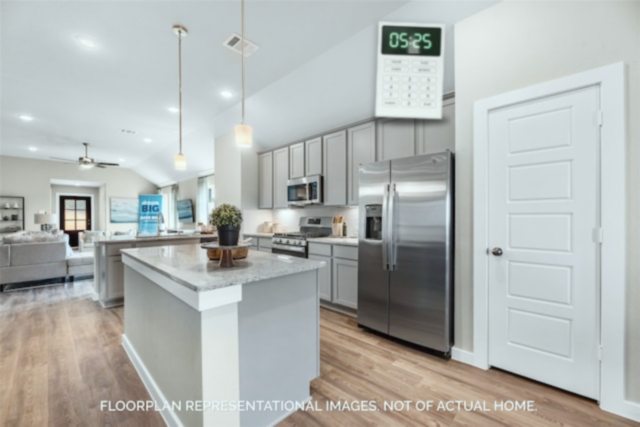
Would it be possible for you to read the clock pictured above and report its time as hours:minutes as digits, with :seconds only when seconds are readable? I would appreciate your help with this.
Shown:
5:25
